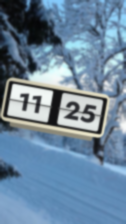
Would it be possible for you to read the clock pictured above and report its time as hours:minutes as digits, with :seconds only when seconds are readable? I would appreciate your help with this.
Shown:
11:25
